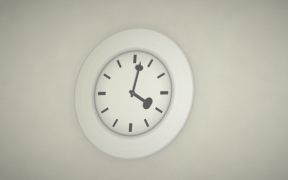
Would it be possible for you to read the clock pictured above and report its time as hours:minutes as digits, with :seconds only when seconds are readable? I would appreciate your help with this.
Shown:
4:02
